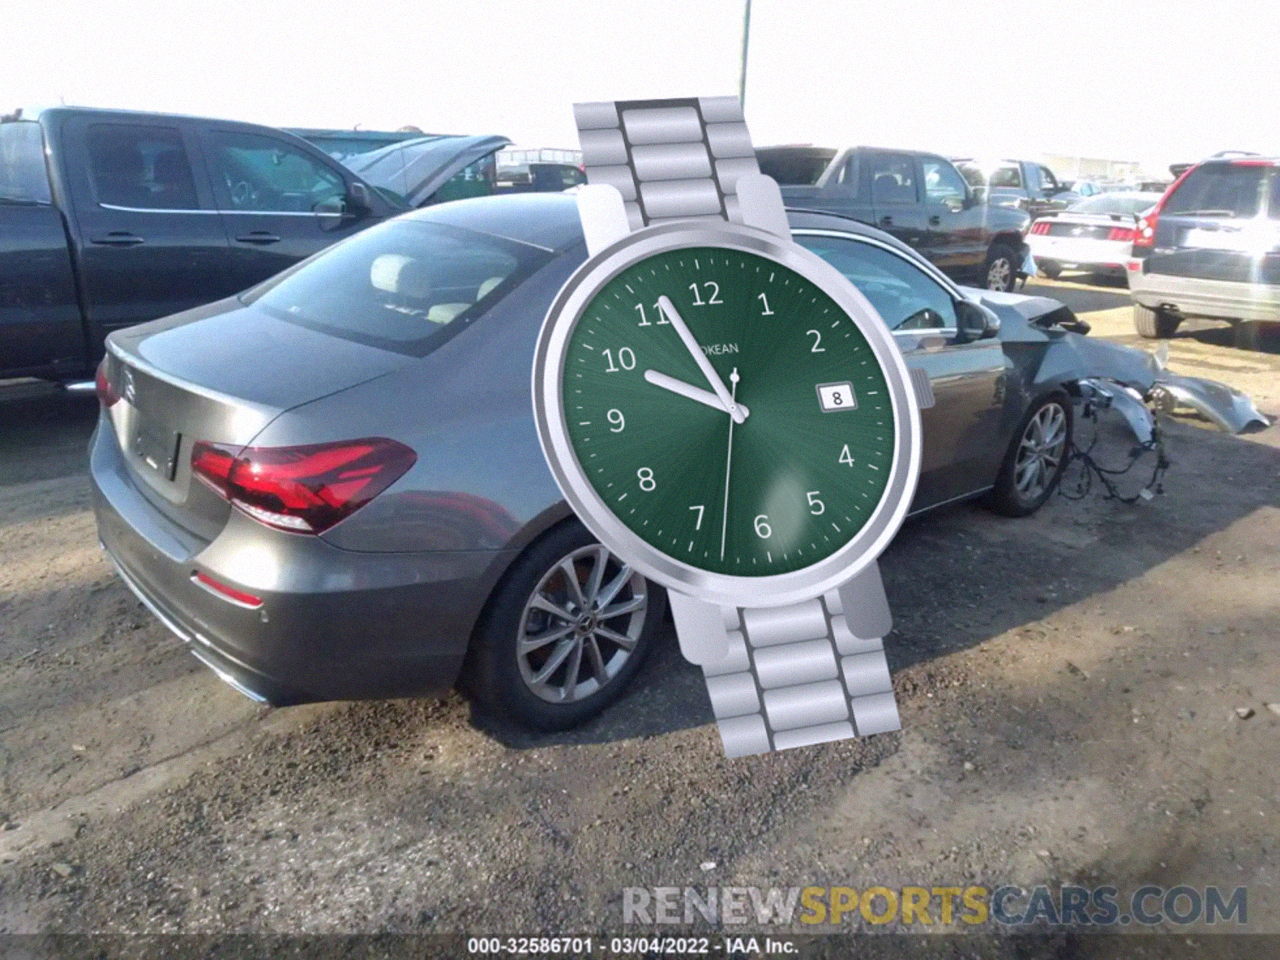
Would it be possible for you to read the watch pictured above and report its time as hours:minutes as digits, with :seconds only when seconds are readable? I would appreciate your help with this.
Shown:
9:56:33
